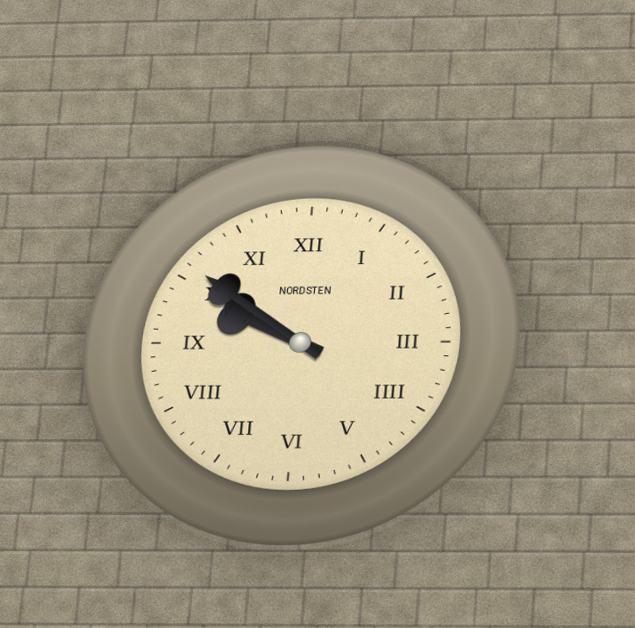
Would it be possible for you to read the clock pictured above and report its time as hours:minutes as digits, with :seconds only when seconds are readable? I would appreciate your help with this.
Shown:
9:51
